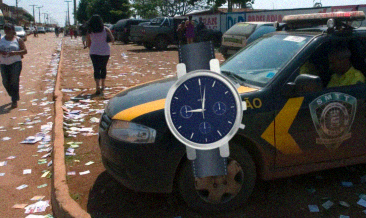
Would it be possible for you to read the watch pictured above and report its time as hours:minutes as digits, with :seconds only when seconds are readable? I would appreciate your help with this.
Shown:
9:02
